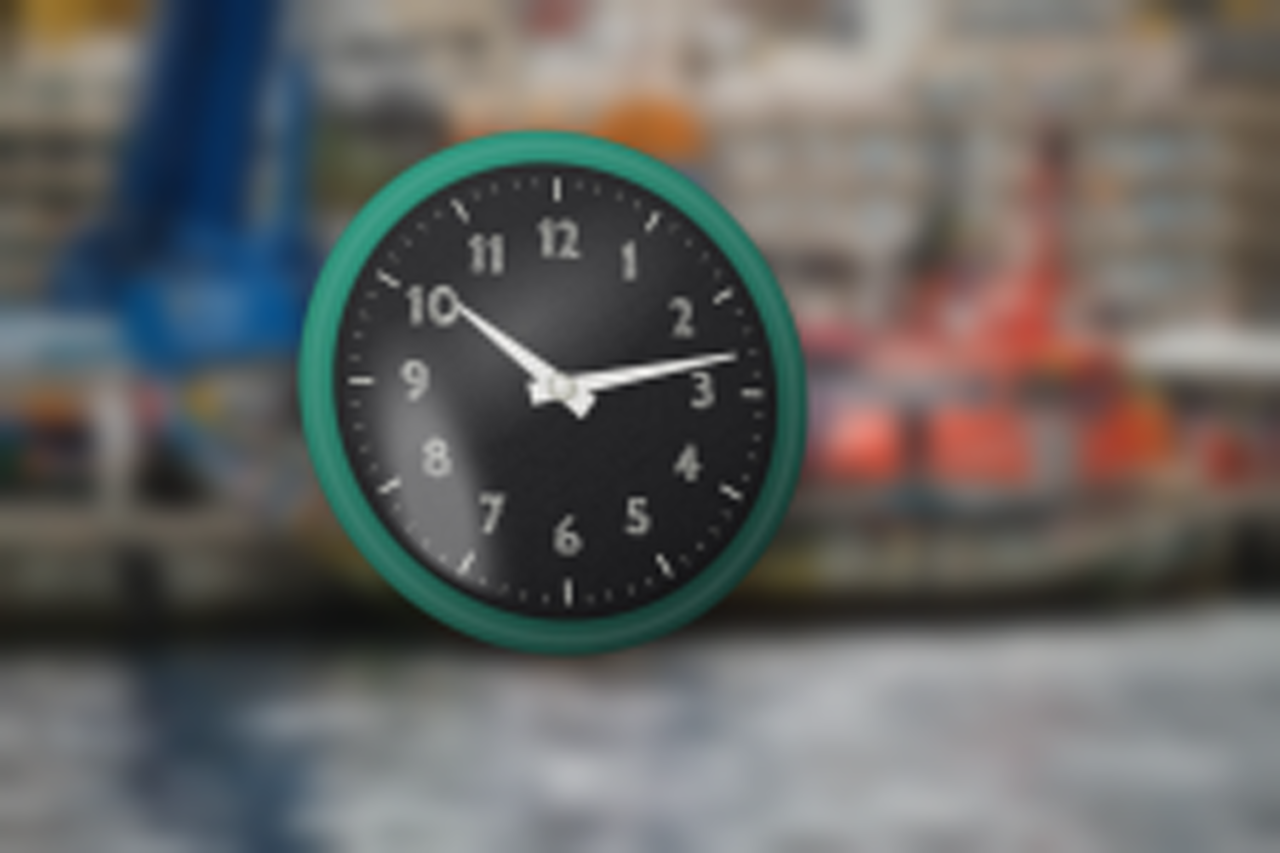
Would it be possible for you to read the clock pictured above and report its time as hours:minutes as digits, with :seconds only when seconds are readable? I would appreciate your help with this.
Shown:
10:13
